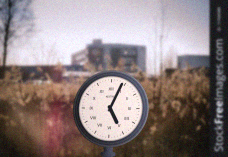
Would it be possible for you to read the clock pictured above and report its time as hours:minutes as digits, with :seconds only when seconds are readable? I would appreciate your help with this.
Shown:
5:04
